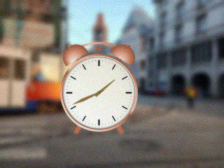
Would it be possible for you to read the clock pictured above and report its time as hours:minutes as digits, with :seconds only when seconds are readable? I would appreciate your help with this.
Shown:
1:41
